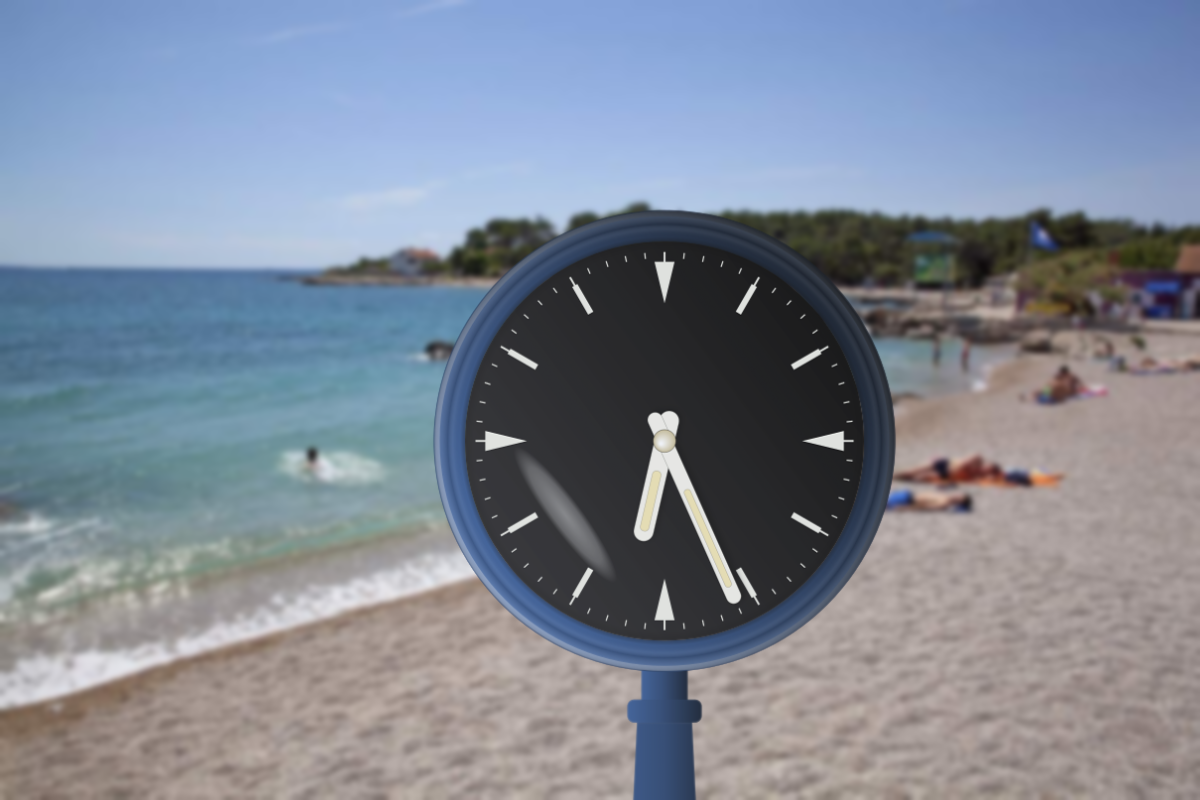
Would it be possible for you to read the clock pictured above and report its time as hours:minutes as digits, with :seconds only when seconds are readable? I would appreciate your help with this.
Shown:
6:26
